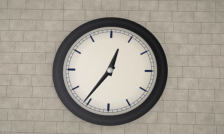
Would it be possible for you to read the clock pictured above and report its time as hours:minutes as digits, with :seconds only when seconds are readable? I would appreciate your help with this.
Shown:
12:36
